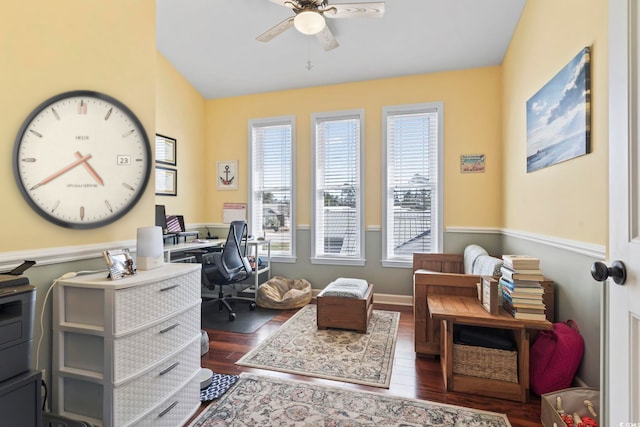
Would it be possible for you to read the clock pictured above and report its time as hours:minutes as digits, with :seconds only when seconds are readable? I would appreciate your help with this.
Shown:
4:40
